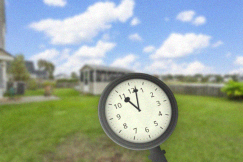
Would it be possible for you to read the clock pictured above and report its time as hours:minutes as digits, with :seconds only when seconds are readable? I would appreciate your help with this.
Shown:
11:02
